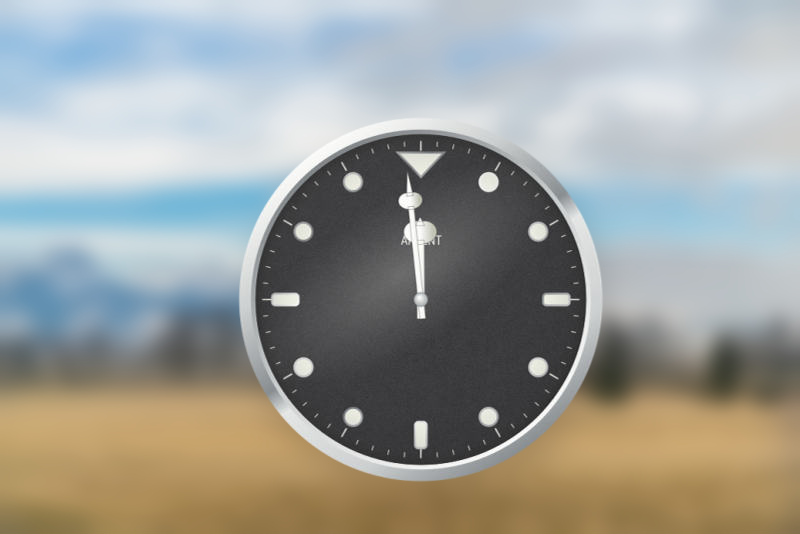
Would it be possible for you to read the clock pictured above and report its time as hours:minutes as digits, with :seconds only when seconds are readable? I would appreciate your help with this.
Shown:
11:59
